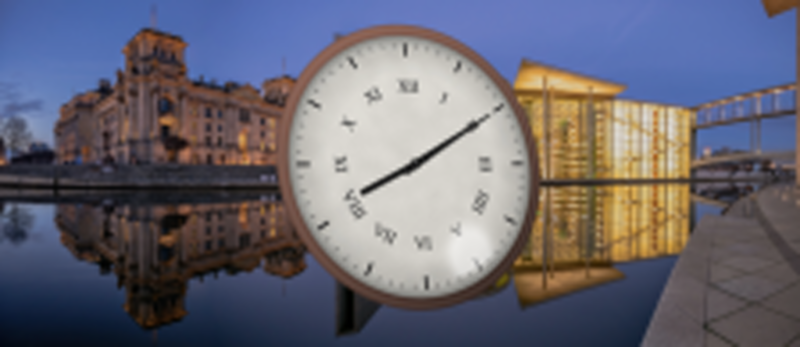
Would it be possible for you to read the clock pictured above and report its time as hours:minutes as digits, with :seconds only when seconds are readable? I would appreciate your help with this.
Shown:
8:10
